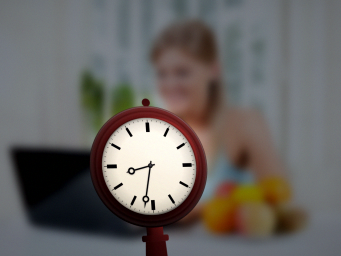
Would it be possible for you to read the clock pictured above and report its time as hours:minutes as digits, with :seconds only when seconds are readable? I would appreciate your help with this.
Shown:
8:32
